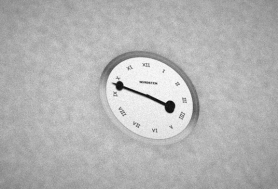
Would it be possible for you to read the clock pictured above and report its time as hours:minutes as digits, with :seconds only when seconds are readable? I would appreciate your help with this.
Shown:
3:48
